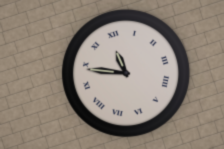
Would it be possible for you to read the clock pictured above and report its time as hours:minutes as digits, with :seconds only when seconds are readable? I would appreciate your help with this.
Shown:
11:49
